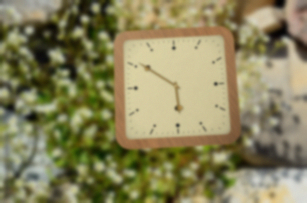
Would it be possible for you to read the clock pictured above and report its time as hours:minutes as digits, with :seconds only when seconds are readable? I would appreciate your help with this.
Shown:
5:51
